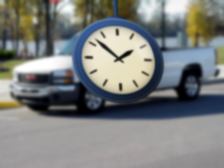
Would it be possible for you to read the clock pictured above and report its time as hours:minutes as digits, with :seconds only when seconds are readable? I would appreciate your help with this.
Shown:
1:52
